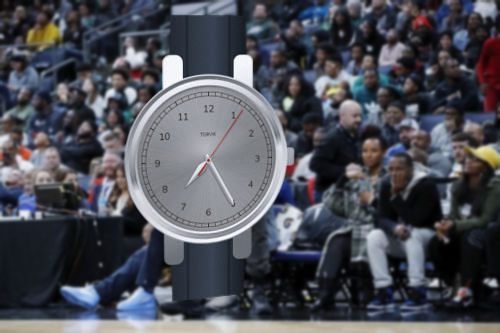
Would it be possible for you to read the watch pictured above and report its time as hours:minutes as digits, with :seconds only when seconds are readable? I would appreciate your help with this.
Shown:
7:25:06
